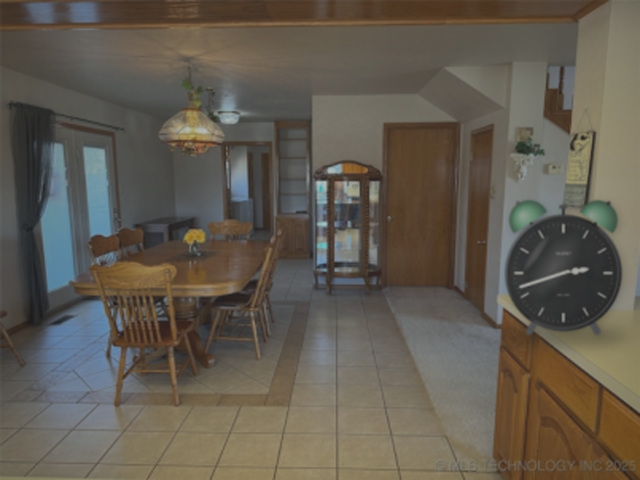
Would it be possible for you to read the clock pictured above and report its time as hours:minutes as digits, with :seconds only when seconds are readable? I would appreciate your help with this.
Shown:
2:42
